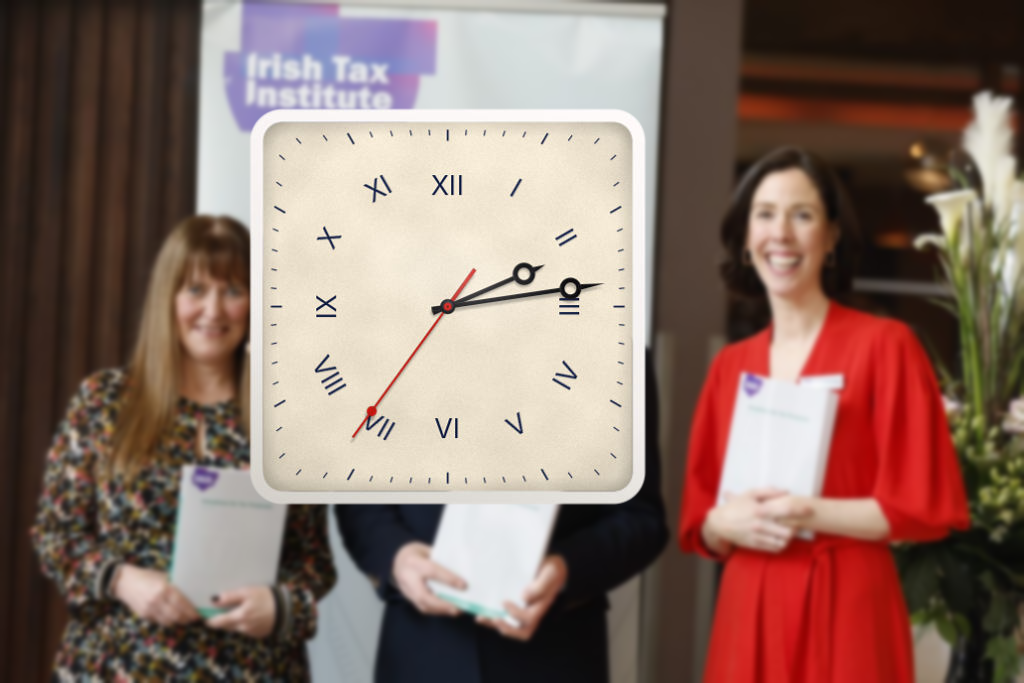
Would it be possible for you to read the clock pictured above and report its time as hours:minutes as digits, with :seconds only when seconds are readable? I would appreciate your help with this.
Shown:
2:13:36
